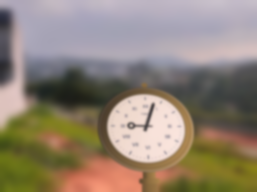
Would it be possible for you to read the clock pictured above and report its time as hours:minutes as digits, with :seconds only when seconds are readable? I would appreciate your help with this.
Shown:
9:03
